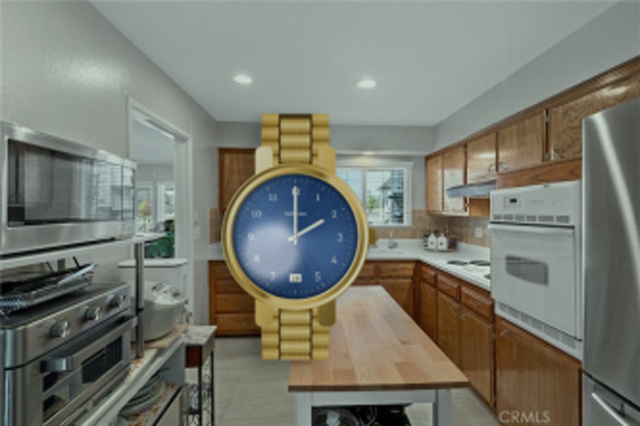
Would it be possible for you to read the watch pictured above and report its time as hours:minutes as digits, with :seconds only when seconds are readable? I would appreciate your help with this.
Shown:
2:00
